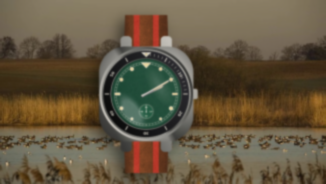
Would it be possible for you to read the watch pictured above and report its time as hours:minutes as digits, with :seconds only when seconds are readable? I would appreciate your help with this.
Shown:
2:10
